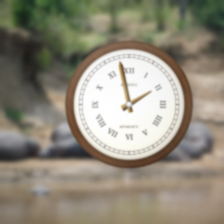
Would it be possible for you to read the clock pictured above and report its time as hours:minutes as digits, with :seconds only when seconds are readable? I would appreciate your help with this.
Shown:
1:58
